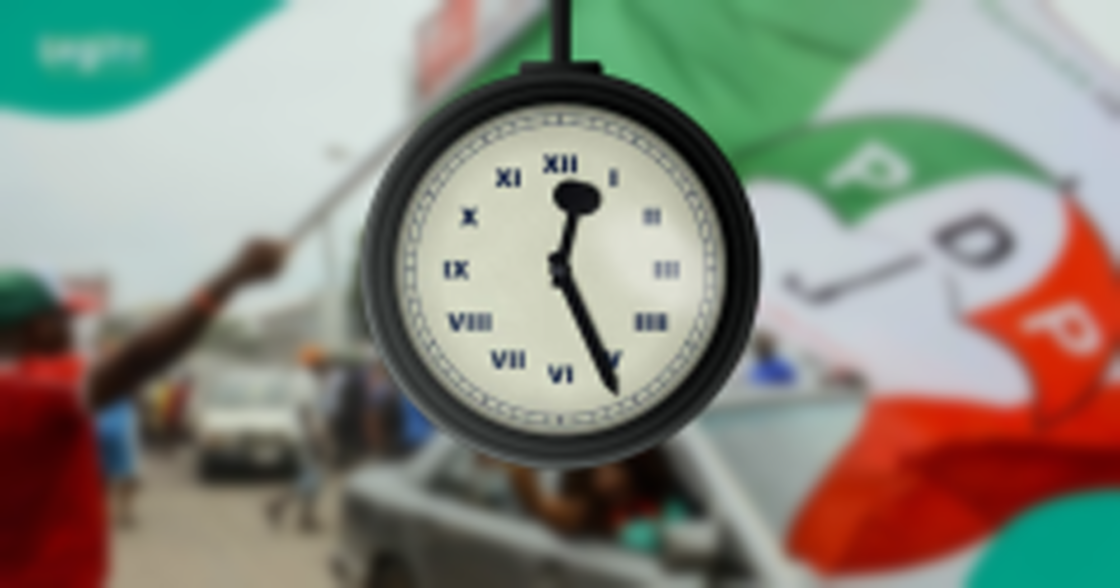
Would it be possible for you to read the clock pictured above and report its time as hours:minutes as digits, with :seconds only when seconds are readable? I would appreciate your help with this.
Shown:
12:26
